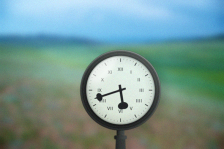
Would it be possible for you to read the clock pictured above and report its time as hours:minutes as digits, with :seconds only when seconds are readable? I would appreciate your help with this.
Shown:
5:42
